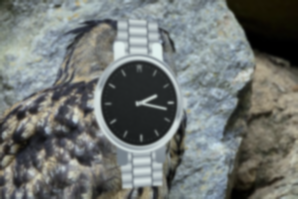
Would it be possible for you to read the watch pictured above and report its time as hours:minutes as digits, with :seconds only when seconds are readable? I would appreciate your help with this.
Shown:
2:17
